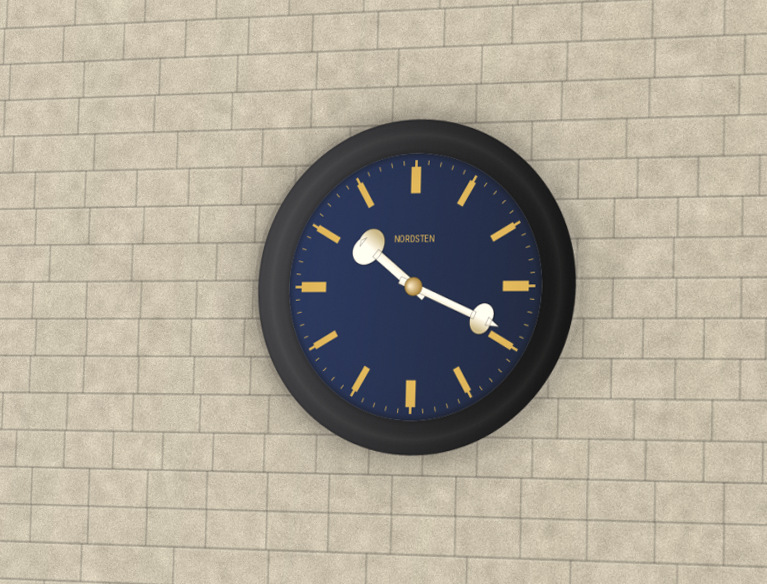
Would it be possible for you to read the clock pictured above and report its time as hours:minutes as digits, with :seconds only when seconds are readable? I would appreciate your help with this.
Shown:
10:19
